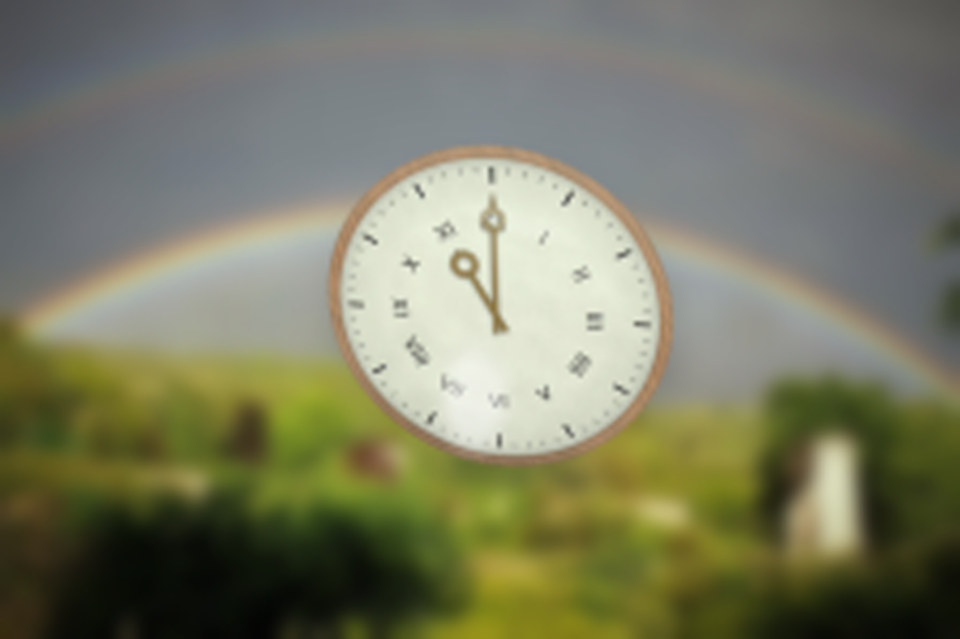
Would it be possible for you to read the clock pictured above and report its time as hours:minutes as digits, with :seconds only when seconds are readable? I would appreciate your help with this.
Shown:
11:00
